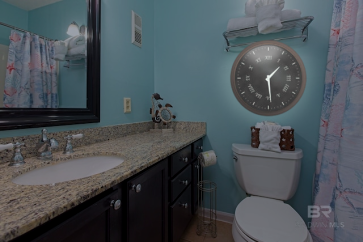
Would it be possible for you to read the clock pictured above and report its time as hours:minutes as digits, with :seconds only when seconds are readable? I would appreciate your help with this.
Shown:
1:29
